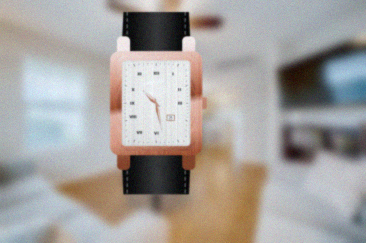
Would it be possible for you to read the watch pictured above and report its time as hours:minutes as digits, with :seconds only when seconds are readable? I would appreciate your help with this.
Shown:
10:28
